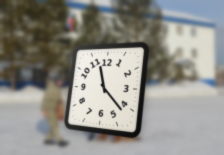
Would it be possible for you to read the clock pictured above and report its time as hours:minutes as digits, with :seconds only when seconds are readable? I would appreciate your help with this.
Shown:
11:22
